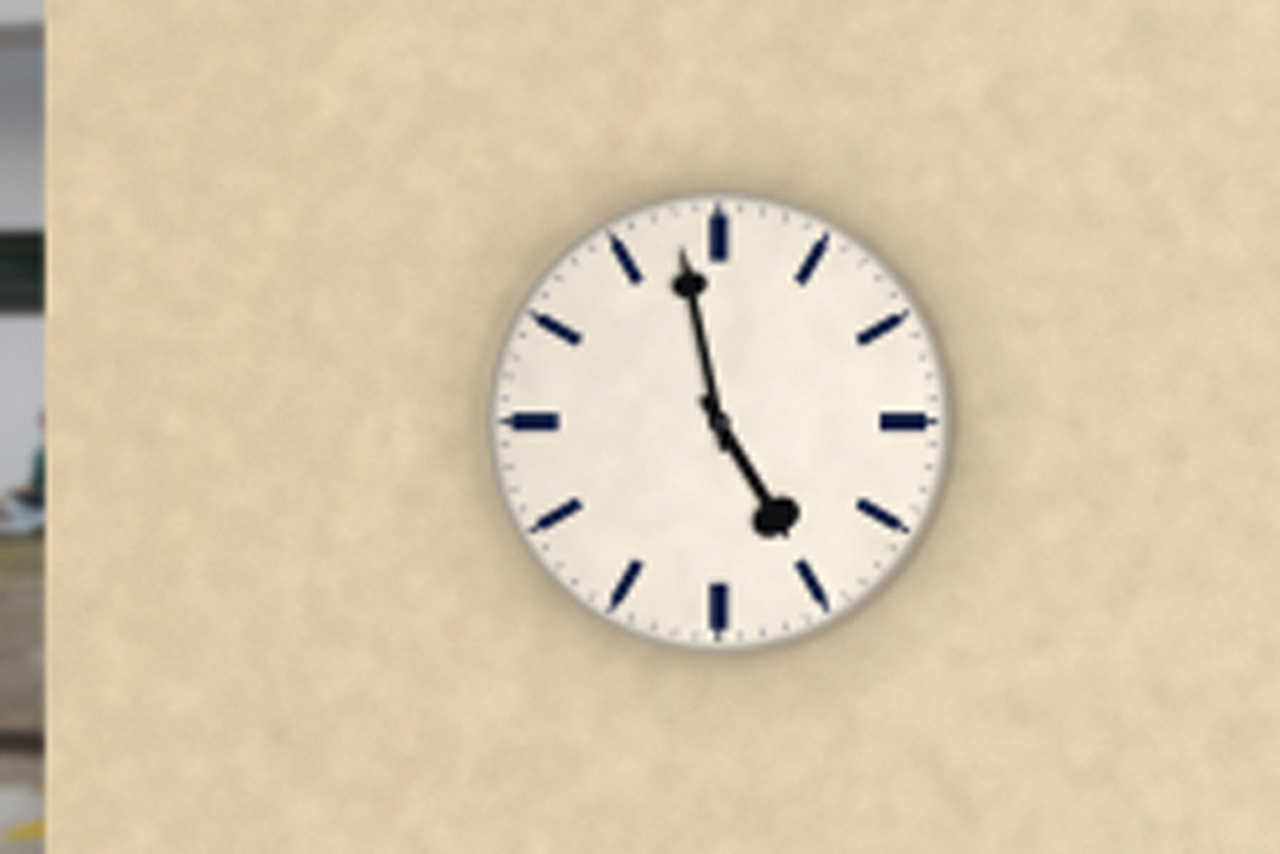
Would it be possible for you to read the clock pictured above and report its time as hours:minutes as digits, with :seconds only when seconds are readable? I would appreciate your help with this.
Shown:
4:58
